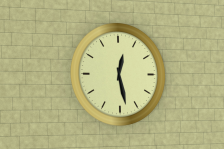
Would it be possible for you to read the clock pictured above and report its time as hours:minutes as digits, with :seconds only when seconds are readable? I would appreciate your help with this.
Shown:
12:28
